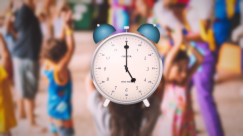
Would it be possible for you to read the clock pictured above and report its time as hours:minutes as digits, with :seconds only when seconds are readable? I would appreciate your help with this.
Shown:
5:00
